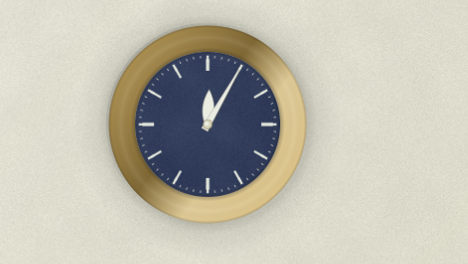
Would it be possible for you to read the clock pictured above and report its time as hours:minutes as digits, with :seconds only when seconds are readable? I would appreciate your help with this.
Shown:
12:05
